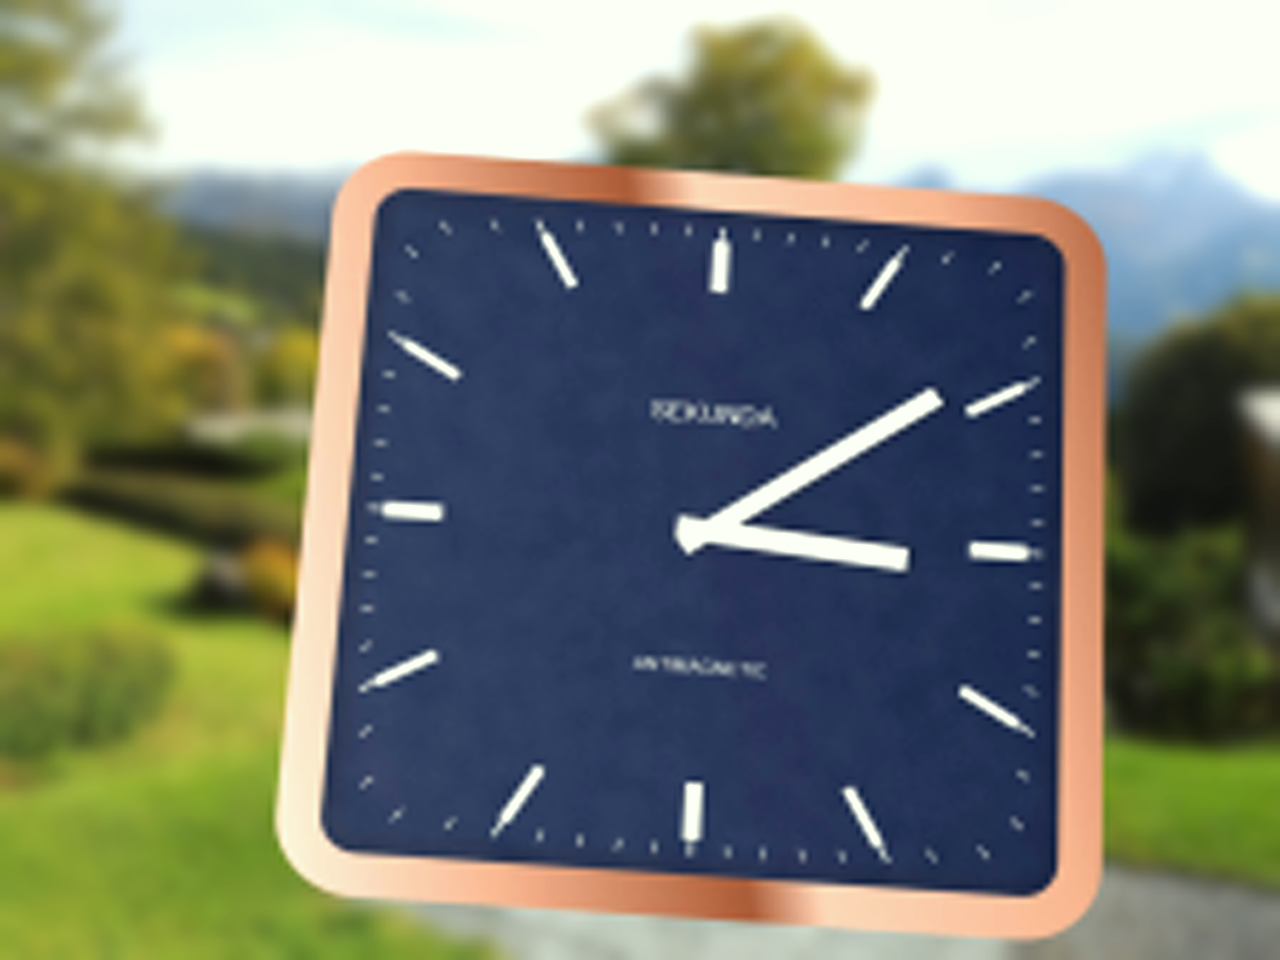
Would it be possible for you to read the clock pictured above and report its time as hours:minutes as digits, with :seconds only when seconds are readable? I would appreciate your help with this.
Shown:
3:09
